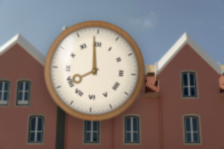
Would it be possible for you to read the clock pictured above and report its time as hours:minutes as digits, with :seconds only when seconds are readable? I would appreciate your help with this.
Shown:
7:59
